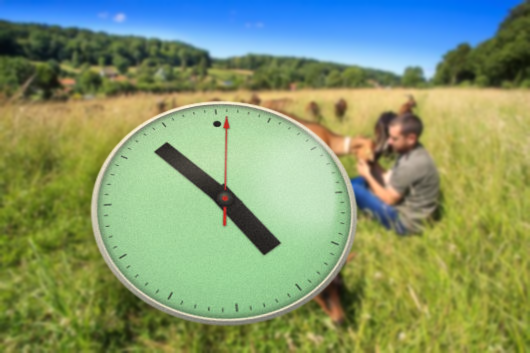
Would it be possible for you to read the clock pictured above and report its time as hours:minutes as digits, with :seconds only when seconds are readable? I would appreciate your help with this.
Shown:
4:53:01
